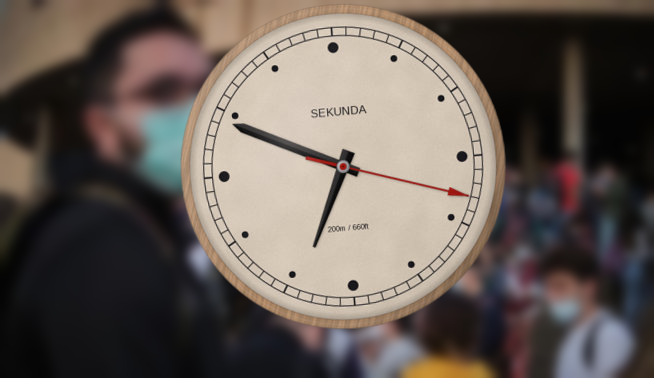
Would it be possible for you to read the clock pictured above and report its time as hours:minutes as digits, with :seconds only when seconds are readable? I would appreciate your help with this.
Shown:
6:49:18
